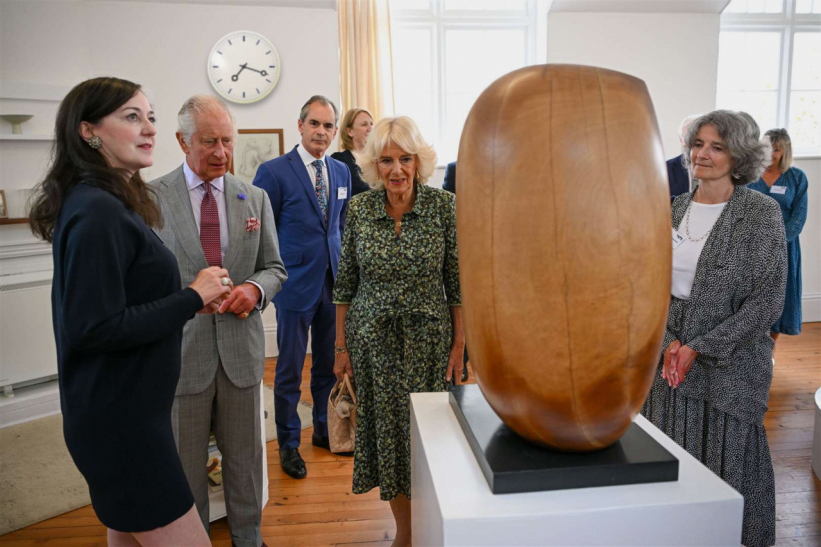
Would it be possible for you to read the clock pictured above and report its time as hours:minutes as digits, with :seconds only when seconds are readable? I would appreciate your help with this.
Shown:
7:18
